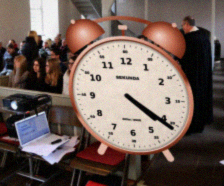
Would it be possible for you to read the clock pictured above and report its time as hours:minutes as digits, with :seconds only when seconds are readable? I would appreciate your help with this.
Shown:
4:21
